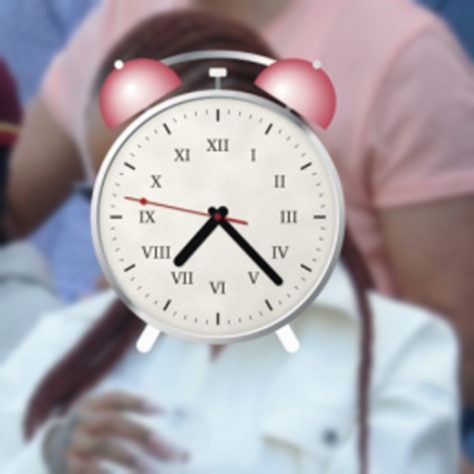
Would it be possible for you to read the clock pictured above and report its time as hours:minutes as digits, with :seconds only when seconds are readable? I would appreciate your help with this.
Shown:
7:22:47
